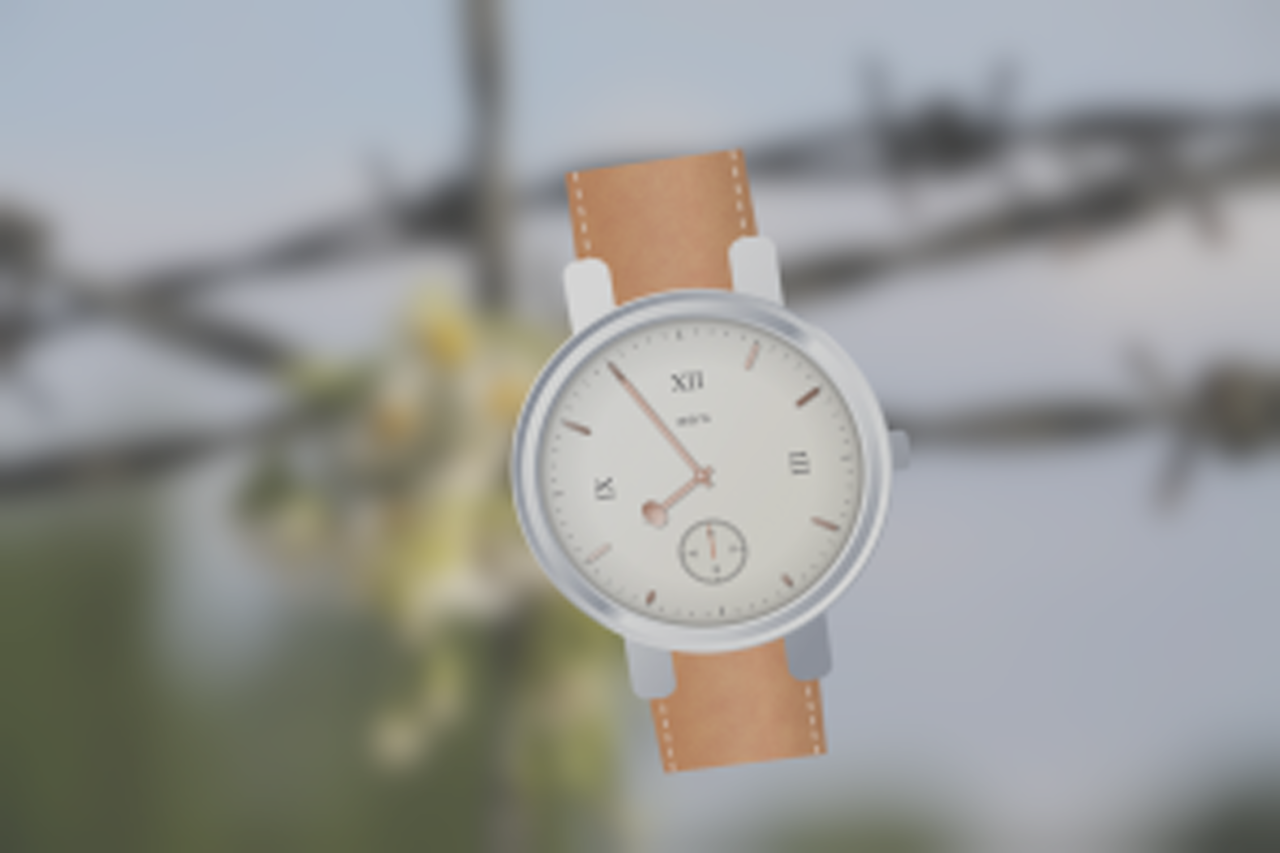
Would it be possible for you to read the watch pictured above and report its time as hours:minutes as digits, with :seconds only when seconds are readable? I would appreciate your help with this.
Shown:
7:55
